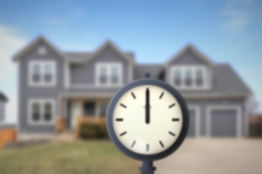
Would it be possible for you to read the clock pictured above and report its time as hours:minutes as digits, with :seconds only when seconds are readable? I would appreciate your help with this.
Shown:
12:00
